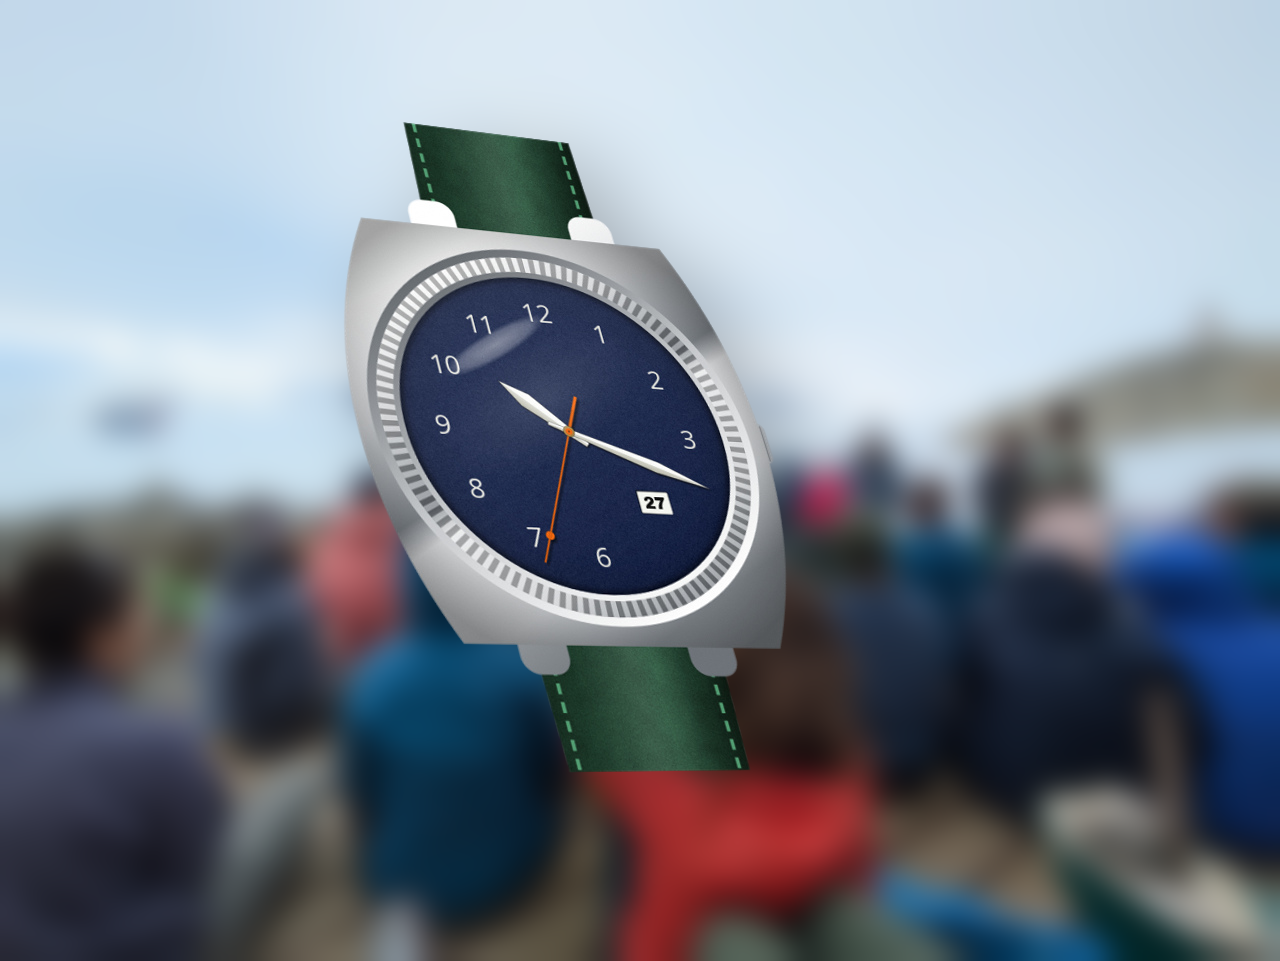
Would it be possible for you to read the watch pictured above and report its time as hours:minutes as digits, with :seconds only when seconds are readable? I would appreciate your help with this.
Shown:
10:18:34
